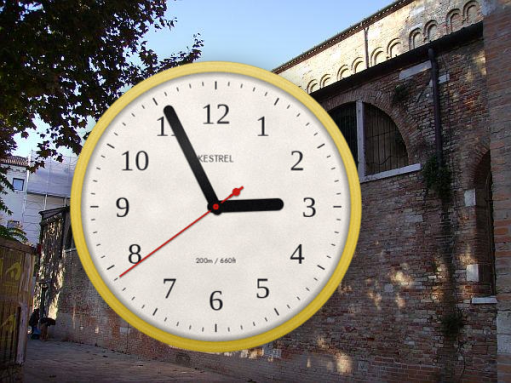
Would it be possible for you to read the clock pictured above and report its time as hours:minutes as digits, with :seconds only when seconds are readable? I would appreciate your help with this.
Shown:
2:55:39
